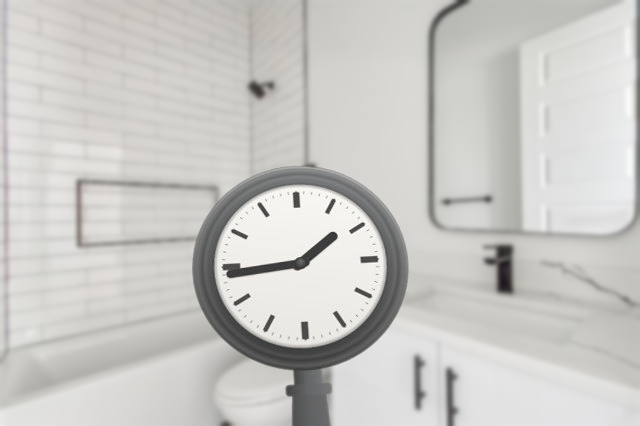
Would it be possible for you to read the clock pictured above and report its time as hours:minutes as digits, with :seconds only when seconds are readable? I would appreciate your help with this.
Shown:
1:44
